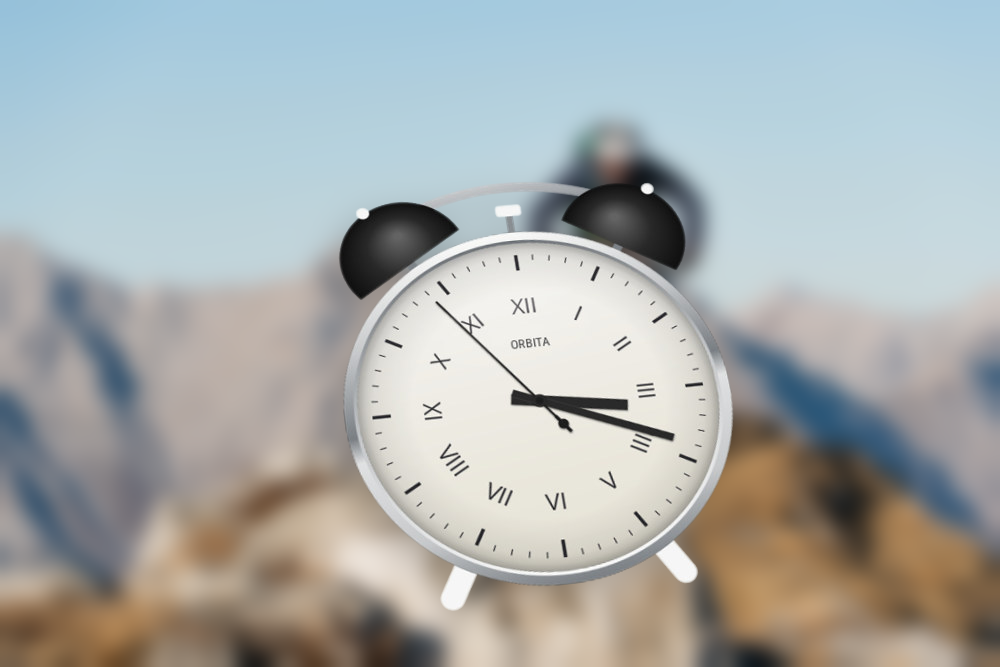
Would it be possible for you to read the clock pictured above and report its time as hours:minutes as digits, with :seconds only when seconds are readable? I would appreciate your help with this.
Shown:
3:18:54
